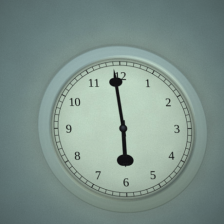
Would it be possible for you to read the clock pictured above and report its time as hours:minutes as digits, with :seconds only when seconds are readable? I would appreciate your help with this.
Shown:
5:59
